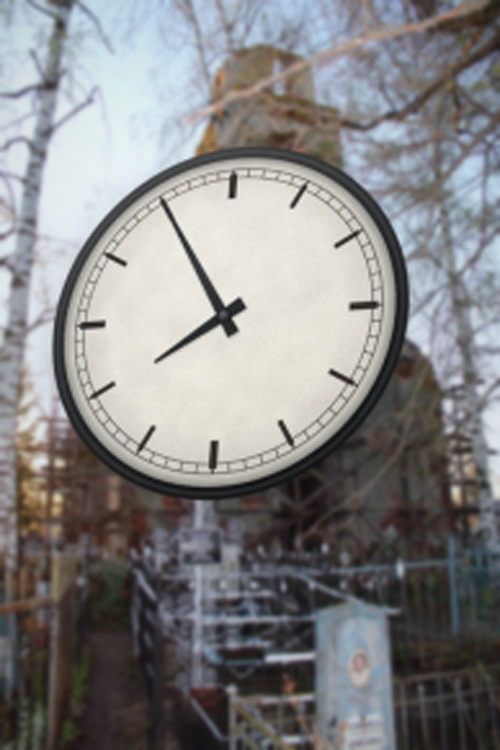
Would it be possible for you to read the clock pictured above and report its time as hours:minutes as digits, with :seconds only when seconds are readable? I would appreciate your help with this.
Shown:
7:55
